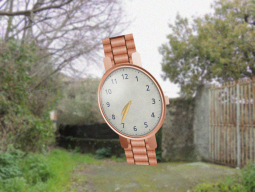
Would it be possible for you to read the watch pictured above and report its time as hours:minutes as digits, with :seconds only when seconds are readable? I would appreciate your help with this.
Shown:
7:36
